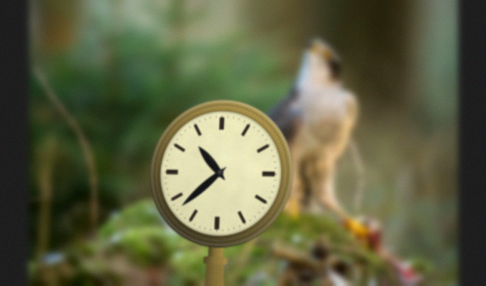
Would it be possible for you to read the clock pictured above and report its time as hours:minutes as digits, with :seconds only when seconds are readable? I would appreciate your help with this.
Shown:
10:38
